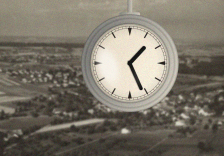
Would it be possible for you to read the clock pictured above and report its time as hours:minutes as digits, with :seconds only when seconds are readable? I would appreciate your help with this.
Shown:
1:26
